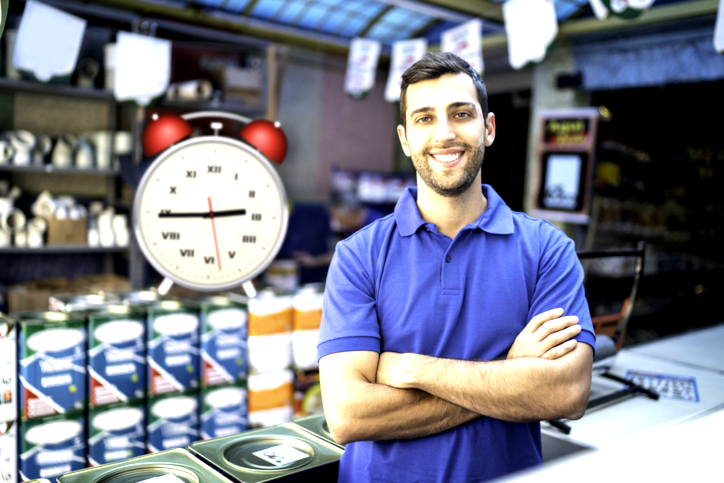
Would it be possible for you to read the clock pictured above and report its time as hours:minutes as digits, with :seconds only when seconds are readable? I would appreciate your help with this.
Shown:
2:44:28
